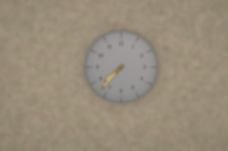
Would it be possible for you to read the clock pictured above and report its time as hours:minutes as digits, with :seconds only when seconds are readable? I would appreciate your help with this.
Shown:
7:37
